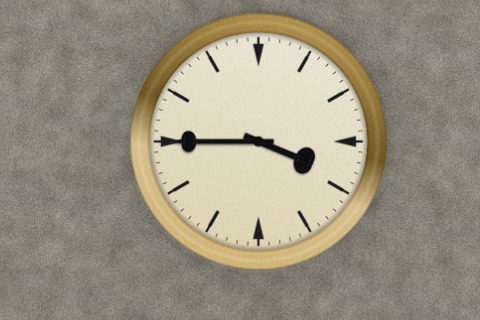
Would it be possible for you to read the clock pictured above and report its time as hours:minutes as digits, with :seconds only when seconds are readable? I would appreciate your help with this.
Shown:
3:45
